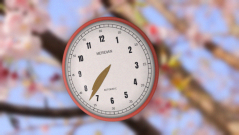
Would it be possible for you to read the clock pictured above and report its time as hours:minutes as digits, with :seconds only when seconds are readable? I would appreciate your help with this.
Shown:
7:37
